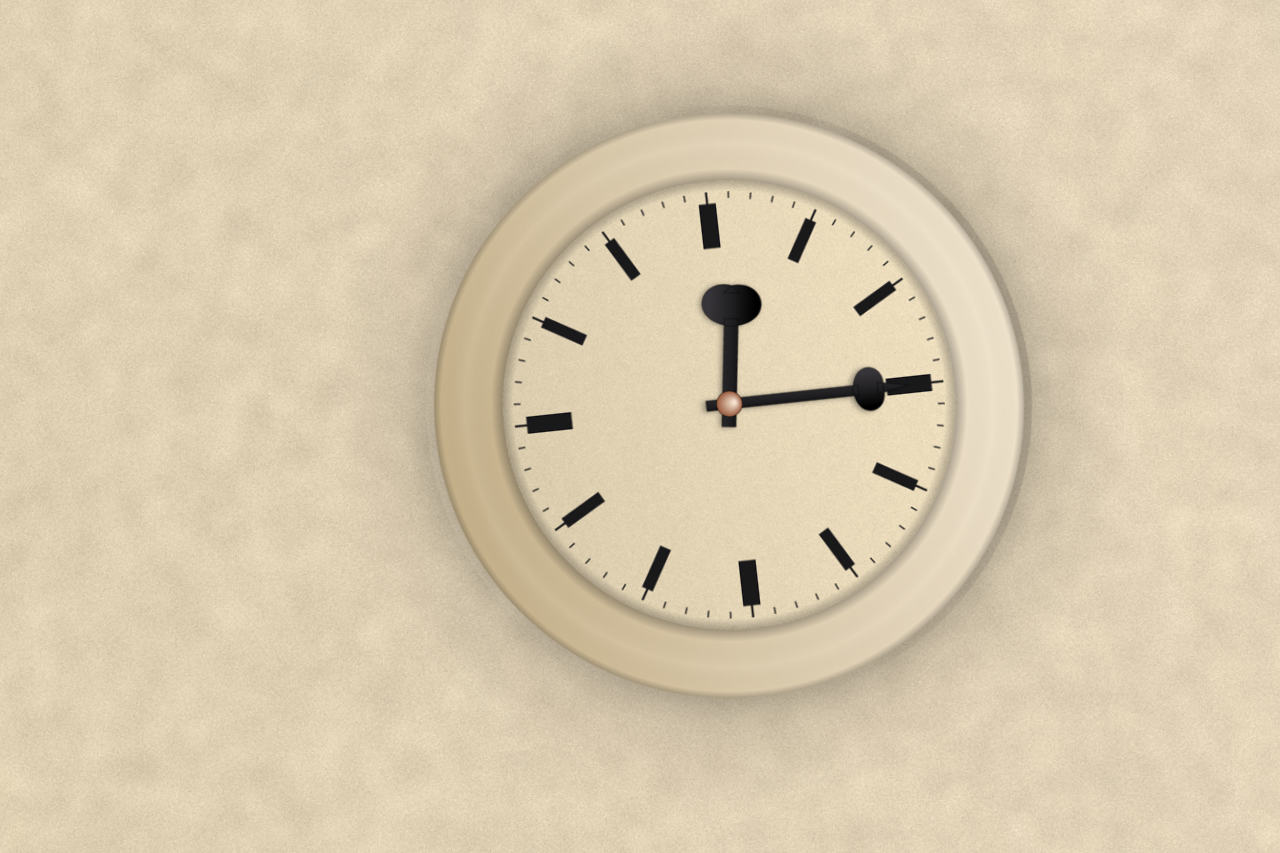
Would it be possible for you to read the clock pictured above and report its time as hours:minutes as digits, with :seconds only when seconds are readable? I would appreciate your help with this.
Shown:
12:15
